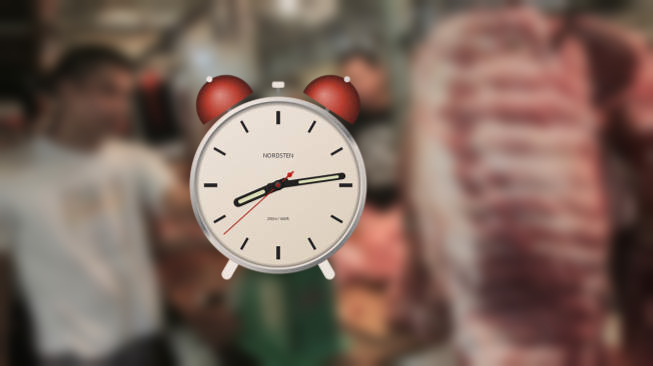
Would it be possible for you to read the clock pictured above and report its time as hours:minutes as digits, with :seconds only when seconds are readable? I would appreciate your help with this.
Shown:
8:13:38
